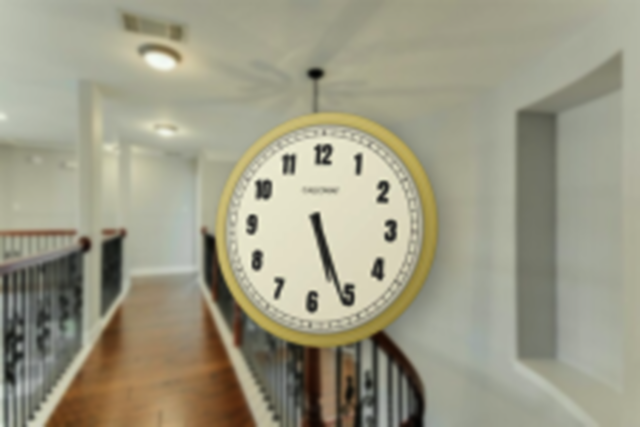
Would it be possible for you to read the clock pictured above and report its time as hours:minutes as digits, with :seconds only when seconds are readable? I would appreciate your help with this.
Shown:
5:26
